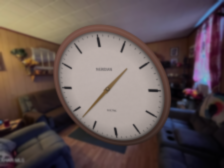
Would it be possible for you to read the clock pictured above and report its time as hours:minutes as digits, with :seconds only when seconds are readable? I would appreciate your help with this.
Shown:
1:38
